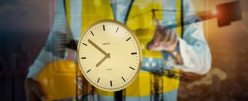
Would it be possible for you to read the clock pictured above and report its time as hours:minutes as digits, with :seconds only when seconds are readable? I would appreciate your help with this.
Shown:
7:52
